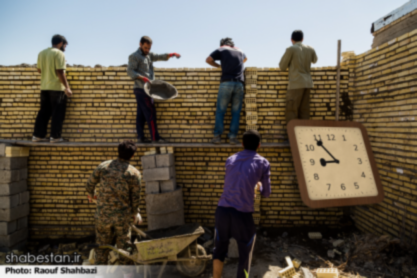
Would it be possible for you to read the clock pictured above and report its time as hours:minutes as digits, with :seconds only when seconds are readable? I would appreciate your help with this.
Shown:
8:54
